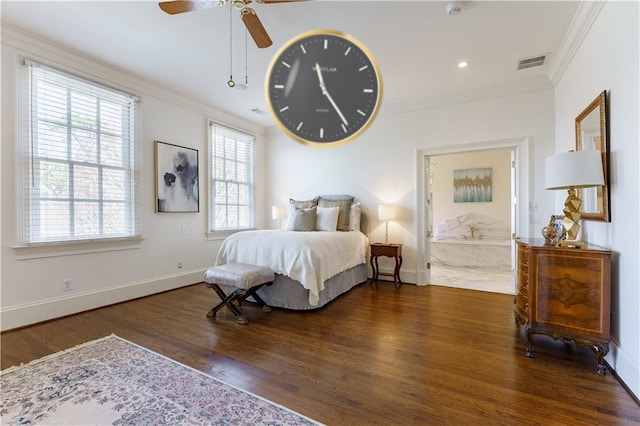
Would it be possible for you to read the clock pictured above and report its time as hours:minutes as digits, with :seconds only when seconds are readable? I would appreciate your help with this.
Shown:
11:24
